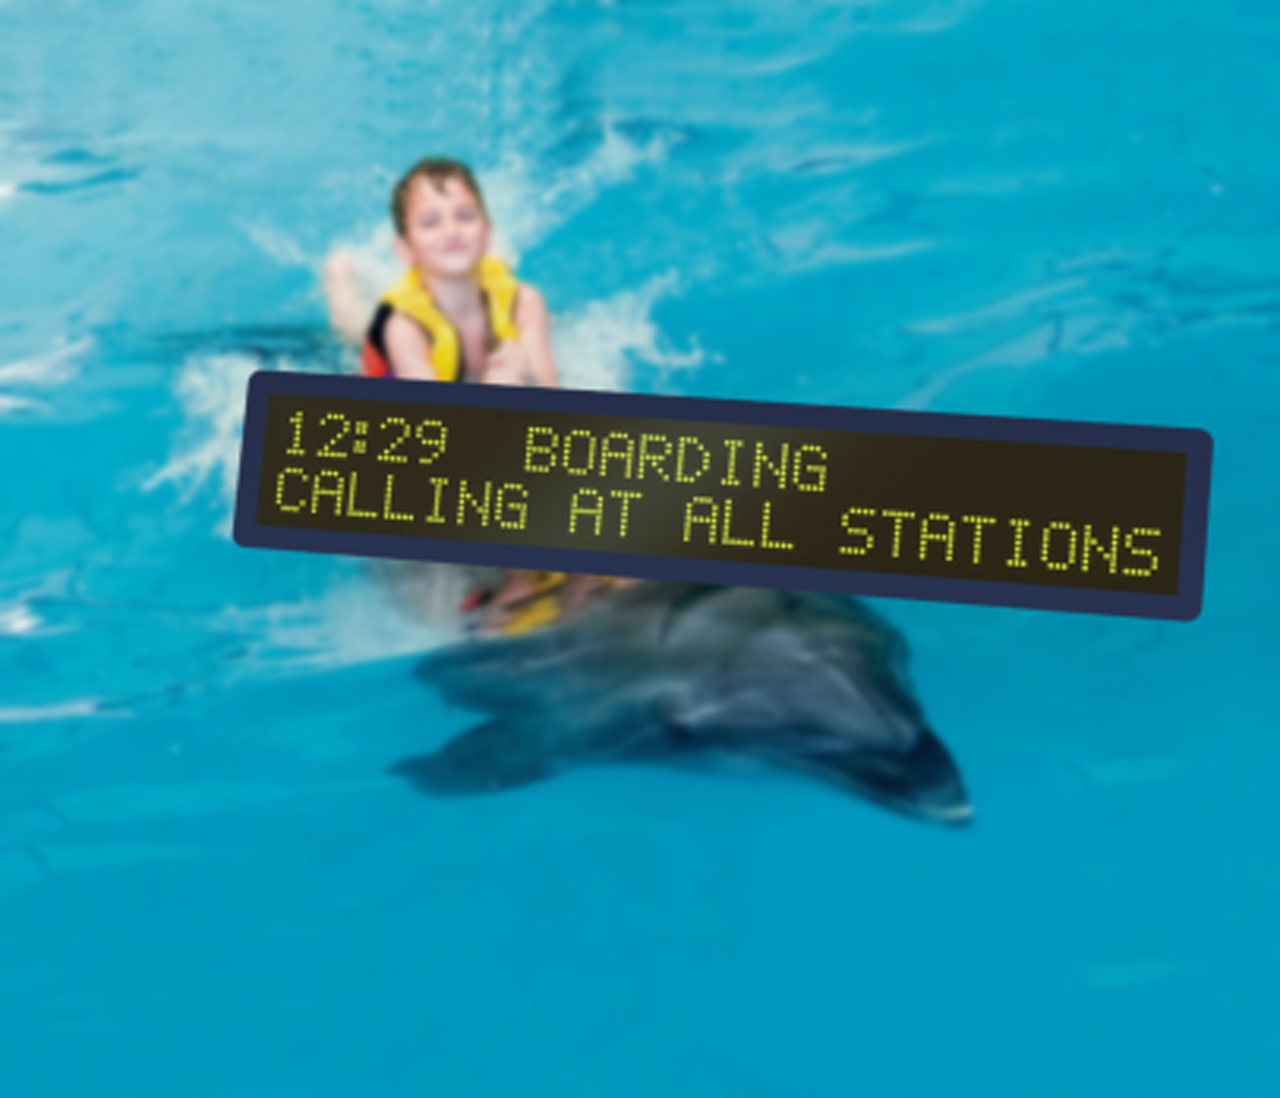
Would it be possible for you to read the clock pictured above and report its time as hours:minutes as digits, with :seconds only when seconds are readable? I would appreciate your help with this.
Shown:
12:29
